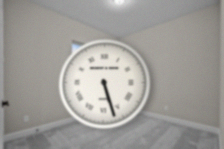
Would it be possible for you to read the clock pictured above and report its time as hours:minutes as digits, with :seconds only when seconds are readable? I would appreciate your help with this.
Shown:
5:27
